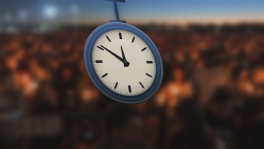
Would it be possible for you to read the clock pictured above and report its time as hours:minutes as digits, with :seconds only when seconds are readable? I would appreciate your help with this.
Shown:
11:51
